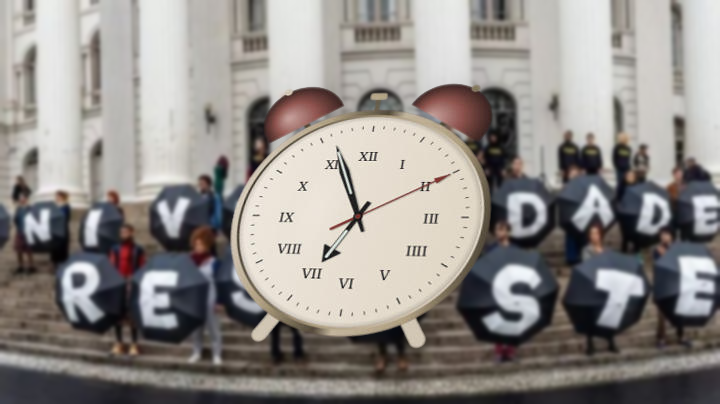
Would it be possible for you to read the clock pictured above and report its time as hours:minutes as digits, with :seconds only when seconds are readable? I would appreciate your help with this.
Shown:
6:56:10
